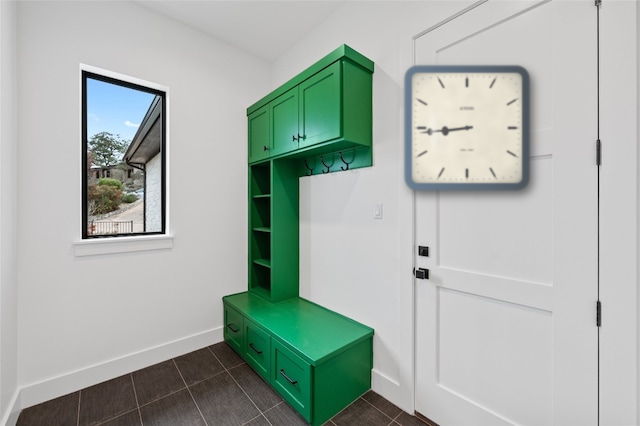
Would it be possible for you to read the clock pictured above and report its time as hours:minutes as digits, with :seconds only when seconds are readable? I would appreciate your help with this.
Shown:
8:44
